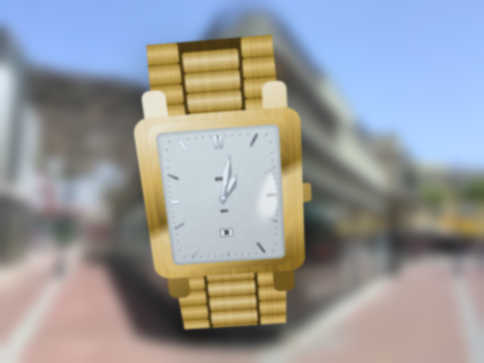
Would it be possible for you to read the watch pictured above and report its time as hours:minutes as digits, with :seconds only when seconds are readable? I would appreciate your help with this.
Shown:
1:02
